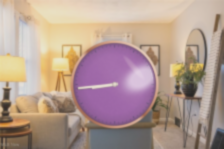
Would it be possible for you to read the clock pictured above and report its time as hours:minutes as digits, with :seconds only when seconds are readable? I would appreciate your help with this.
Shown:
8:44
